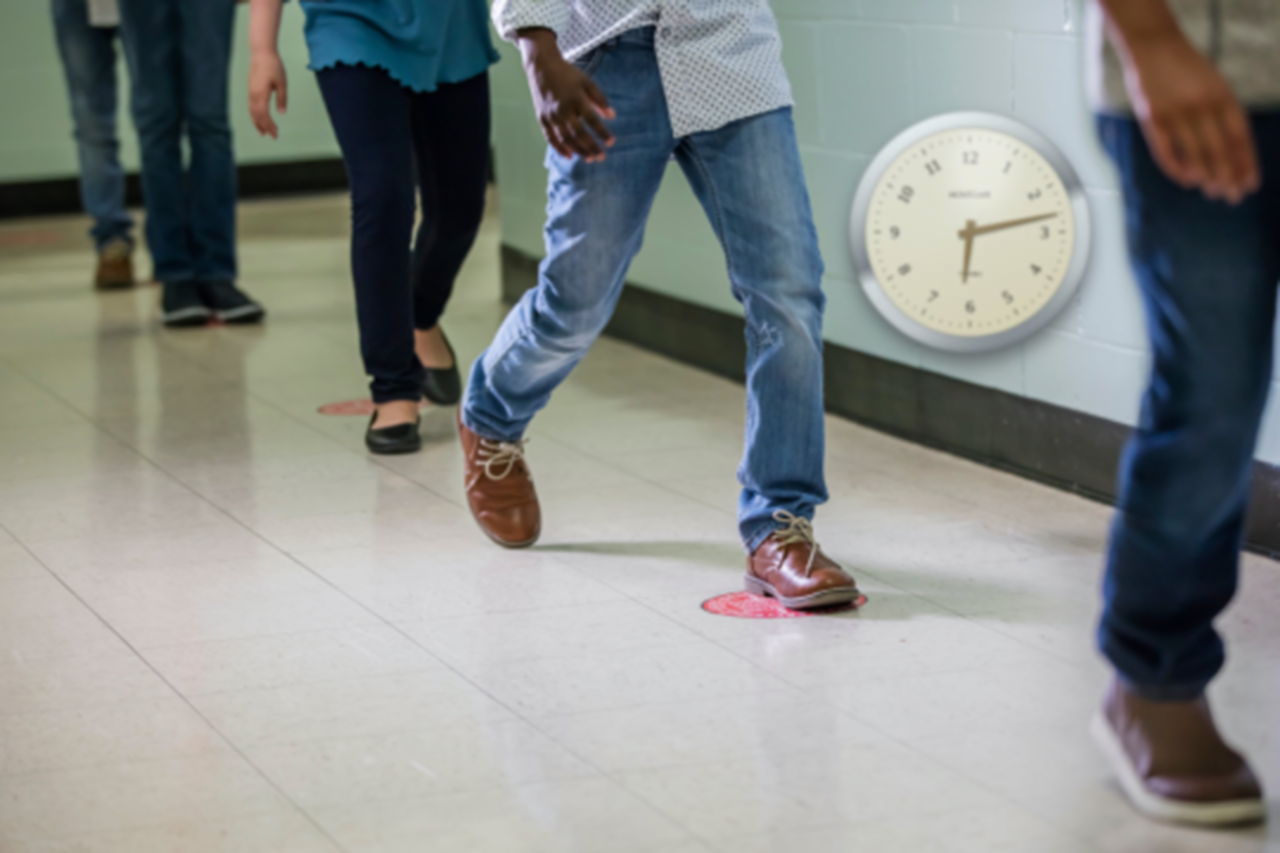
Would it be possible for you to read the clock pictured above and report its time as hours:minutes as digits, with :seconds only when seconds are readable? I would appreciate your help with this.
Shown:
6:13
